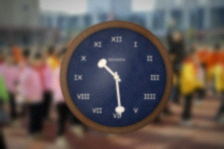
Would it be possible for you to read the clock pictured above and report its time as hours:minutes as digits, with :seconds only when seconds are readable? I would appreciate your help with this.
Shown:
10:29
